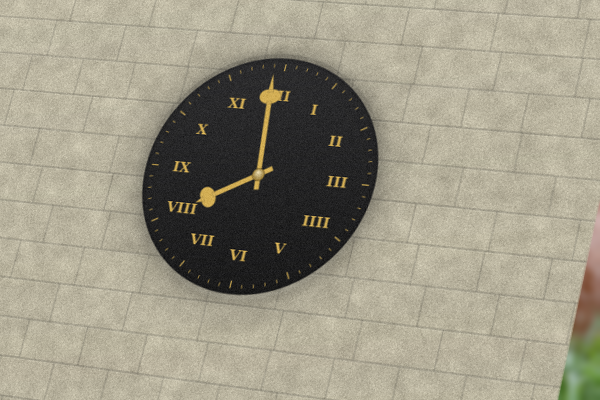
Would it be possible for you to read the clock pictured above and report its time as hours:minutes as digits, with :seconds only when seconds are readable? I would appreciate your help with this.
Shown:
7:59
